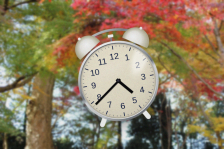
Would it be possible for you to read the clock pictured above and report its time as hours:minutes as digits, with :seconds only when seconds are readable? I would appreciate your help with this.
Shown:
4:39
